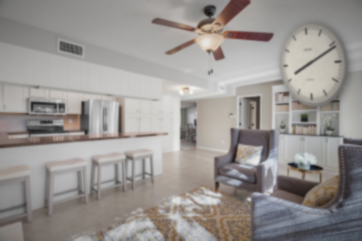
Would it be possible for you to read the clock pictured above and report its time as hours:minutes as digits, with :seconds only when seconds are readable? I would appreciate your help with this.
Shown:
8:11
